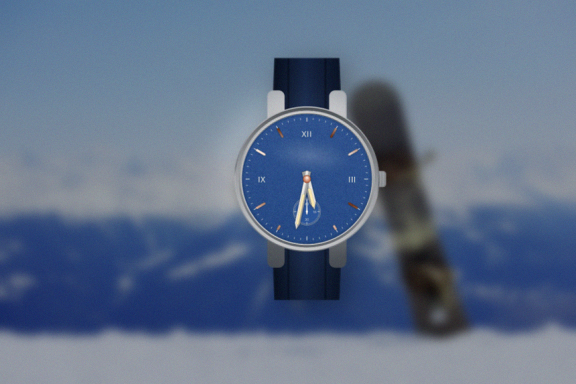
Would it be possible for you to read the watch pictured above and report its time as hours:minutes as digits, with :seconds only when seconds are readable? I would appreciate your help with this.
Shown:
5:32
